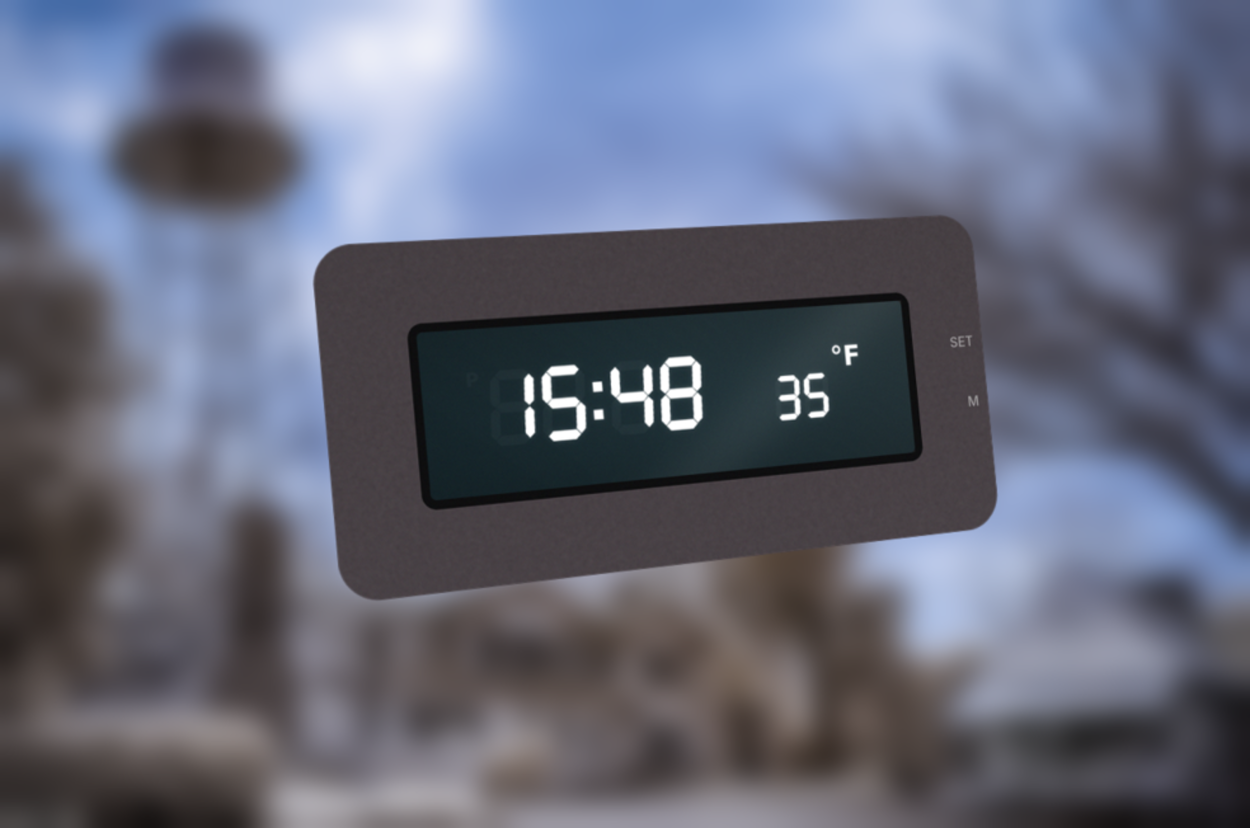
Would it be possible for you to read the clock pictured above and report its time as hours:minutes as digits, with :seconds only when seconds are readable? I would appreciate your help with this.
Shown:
15:48
